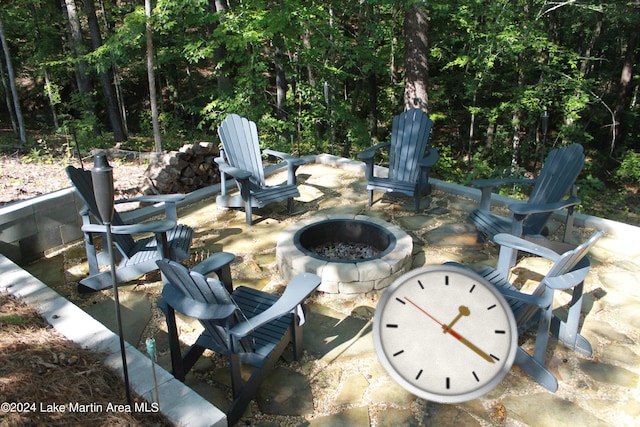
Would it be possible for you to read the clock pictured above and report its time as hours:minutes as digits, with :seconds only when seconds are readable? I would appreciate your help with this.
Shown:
1:20:51
